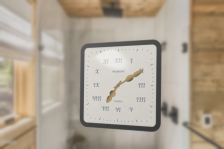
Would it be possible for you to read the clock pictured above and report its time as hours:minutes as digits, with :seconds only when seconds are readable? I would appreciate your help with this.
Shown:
7:10
